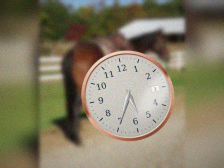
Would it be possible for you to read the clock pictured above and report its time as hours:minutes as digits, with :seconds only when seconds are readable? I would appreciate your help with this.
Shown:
5:35
